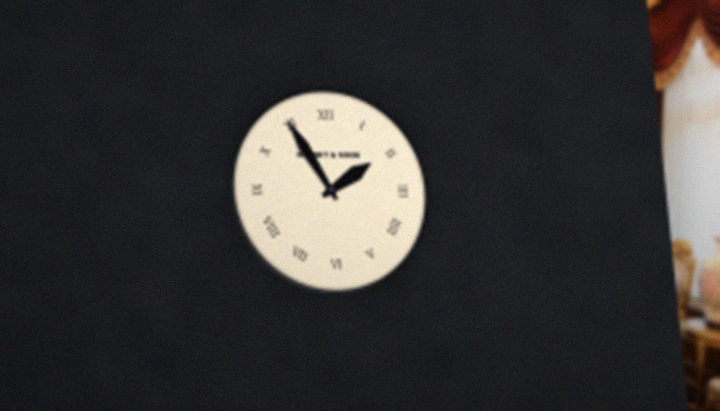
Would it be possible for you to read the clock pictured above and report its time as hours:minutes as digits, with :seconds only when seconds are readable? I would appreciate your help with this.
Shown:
1:55
